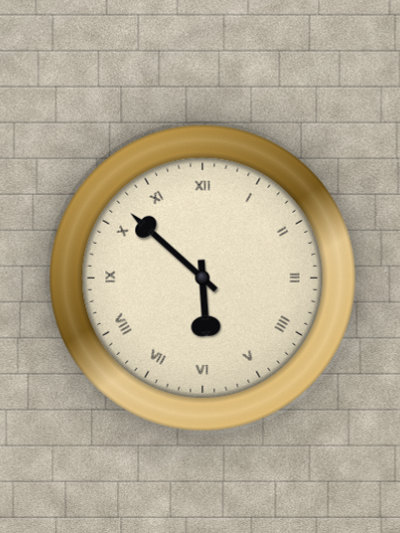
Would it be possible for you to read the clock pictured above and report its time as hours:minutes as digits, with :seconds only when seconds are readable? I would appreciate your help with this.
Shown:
5:52
